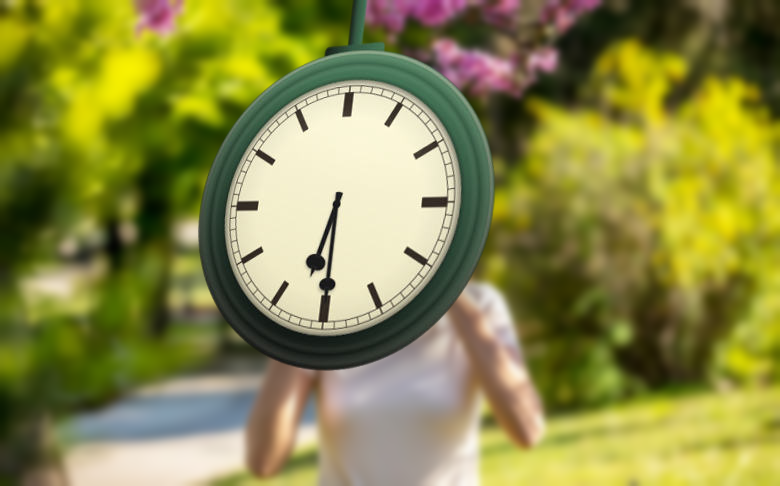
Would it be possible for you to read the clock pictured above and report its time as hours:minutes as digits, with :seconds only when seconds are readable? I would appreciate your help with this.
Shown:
6:30
